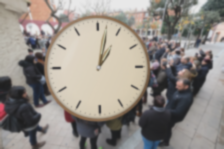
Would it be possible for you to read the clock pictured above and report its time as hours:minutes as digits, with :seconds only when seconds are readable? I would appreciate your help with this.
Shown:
1:02
